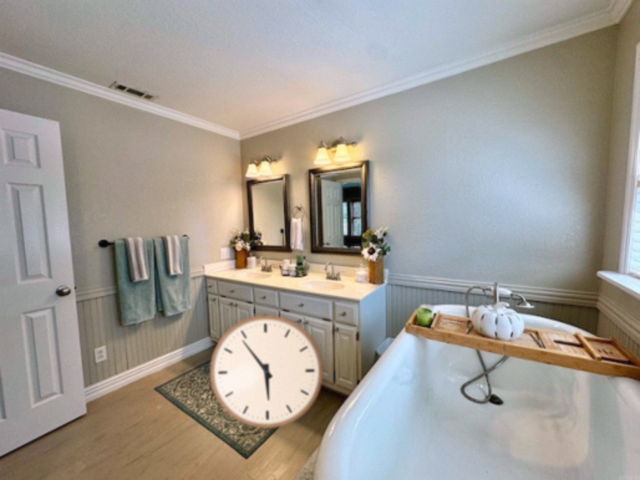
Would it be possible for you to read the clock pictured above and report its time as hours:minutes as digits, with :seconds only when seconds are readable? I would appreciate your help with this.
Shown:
5:54
